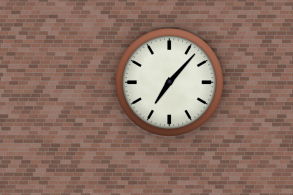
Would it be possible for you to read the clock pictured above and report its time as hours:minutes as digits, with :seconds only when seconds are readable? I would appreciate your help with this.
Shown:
7:07
